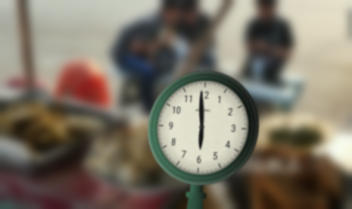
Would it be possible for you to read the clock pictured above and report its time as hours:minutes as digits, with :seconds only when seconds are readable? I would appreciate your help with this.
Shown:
5:59
